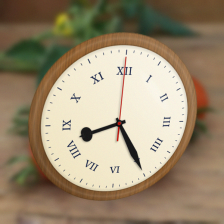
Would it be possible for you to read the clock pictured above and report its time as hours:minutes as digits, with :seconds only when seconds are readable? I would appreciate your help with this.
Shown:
8:25:00
